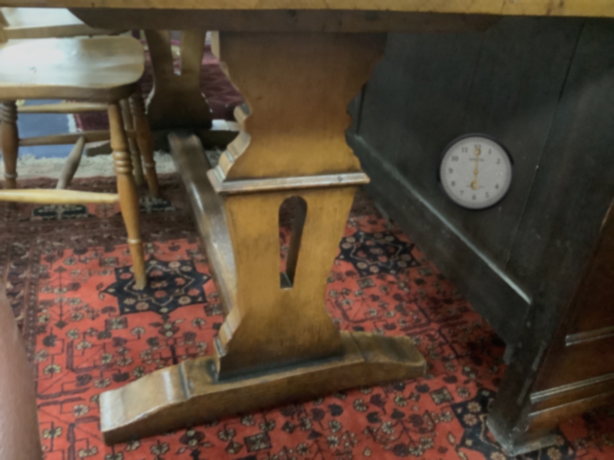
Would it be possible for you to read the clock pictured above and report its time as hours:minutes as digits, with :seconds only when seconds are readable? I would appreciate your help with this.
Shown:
6:00
